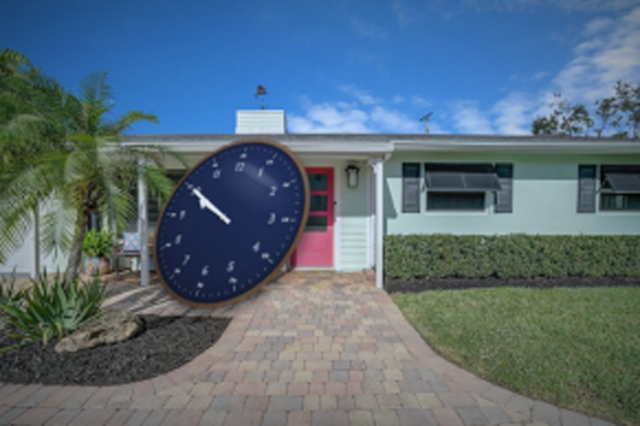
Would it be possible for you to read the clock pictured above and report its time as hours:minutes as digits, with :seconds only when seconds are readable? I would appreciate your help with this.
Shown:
9:50
